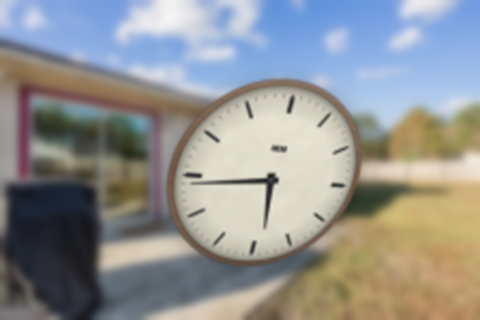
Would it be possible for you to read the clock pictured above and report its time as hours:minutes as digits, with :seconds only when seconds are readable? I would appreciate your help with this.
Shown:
5:44
